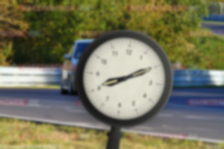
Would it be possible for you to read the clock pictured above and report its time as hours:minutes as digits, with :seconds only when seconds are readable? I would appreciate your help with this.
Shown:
8:10
